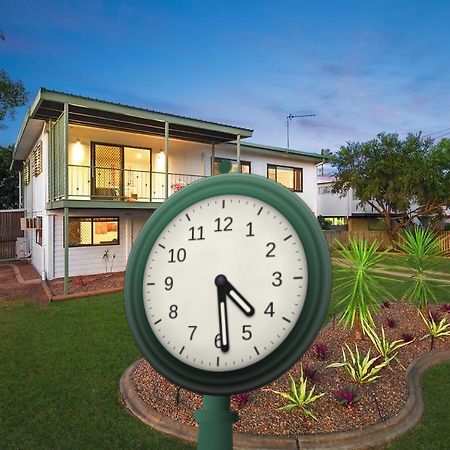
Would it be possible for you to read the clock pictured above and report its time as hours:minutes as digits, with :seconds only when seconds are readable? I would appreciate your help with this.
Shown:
4:29
